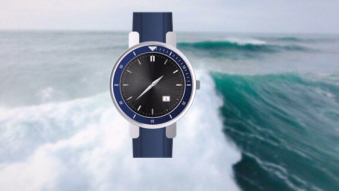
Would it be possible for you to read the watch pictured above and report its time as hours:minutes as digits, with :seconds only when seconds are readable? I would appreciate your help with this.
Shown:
1:38
